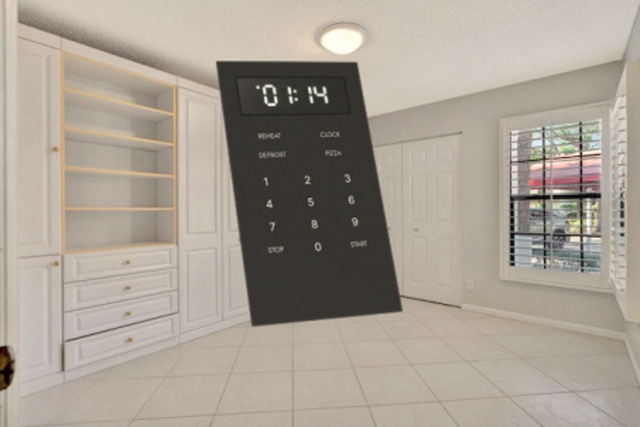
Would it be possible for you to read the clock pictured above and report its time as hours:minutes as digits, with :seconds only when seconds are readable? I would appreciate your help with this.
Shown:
1:14
